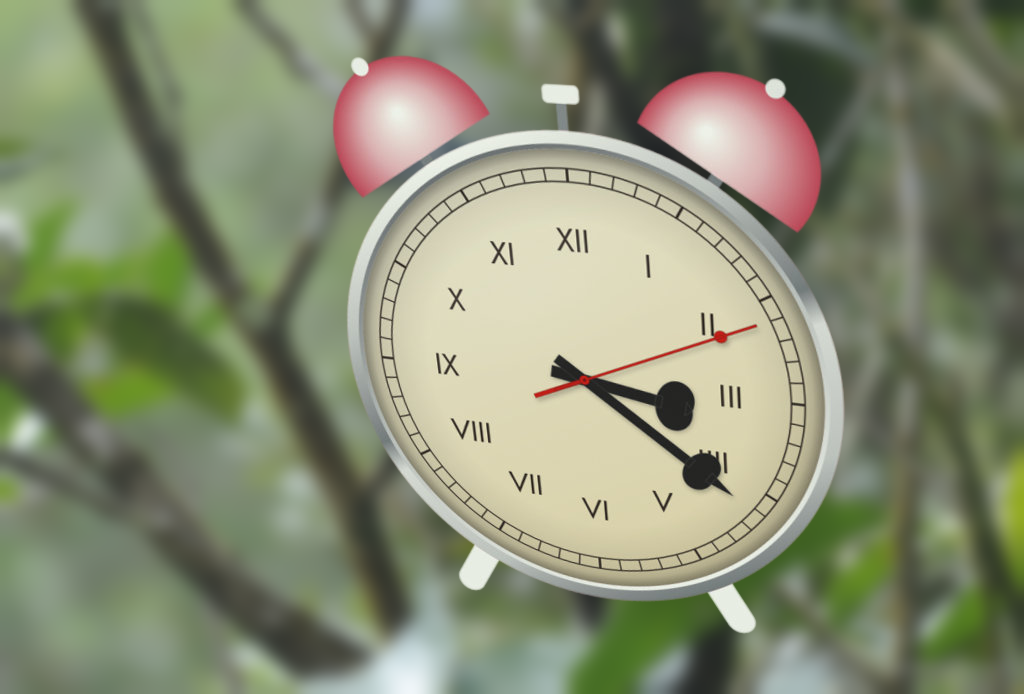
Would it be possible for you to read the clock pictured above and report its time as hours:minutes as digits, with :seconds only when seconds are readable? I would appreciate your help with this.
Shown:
3:21:11
